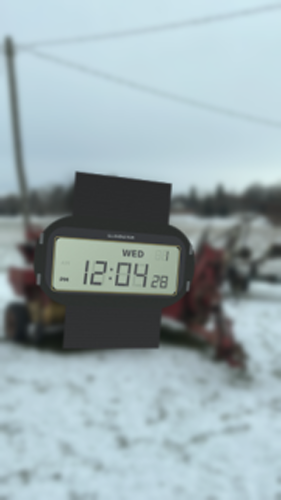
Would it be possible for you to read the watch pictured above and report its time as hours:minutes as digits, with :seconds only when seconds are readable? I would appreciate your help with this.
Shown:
12:04:28
